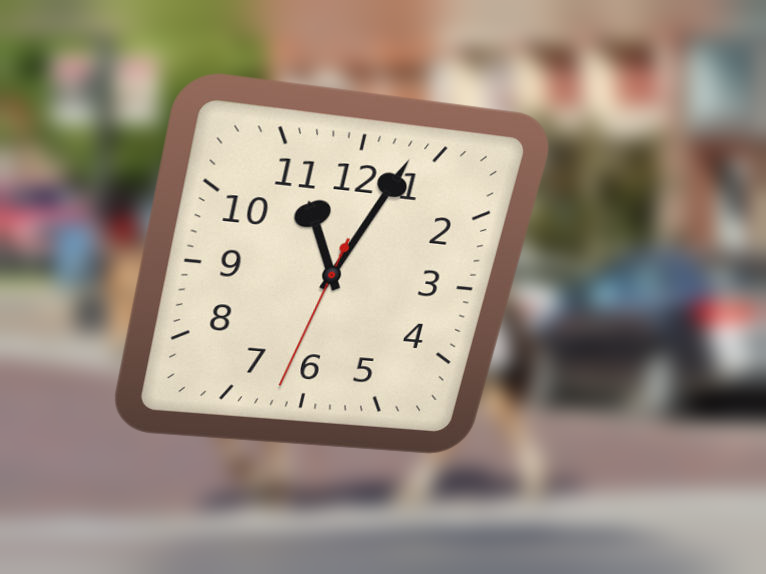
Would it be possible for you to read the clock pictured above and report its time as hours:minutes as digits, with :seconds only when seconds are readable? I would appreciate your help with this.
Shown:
11:03:32
